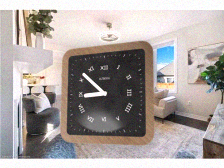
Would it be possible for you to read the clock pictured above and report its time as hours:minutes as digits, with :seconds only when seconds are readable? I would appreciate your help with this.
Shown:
8:52
